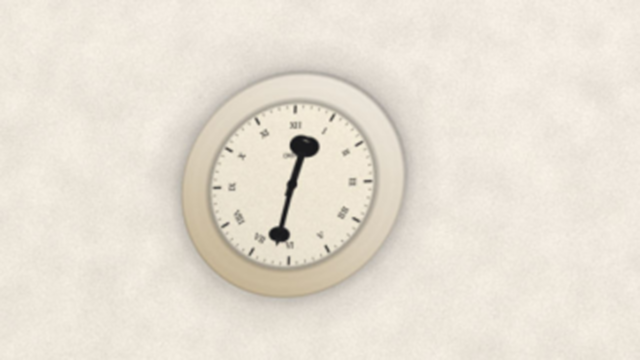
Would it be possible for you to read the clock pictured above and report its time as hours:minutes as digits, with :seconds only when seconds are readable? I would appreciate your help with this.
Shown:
12:32
